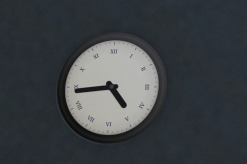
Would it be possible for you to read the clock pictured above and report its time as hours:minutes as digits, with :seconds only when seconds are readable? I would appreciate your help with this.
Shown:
4:44
